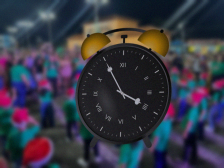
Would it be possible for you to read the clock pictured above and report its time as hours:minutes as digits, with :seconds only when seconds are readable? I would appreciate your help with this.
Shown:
3:55
